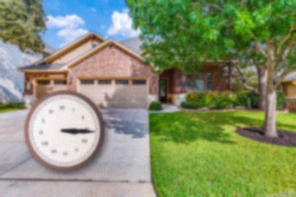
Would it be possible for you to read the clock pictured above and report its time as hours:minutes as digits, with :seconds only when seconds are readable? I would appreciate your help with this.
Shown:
3:16
